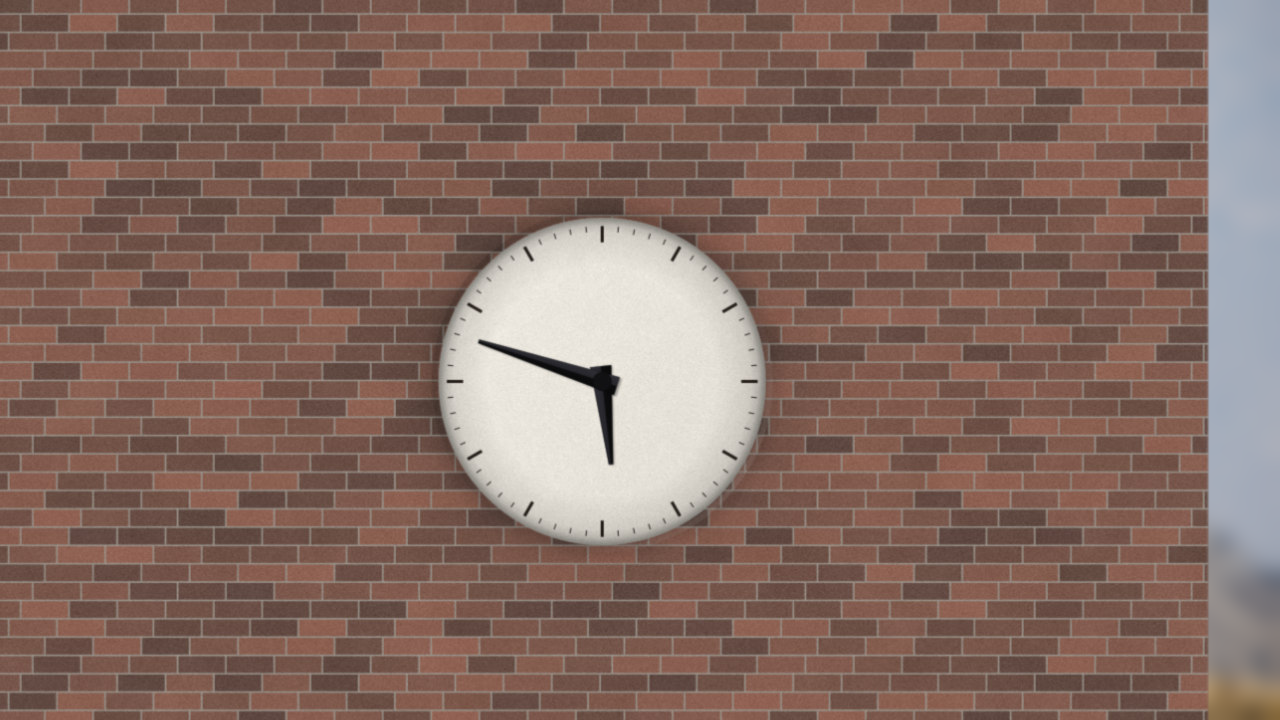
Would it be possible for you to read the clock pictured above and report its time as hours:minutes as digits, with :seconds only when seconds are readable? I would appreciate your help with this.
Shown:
5:48
